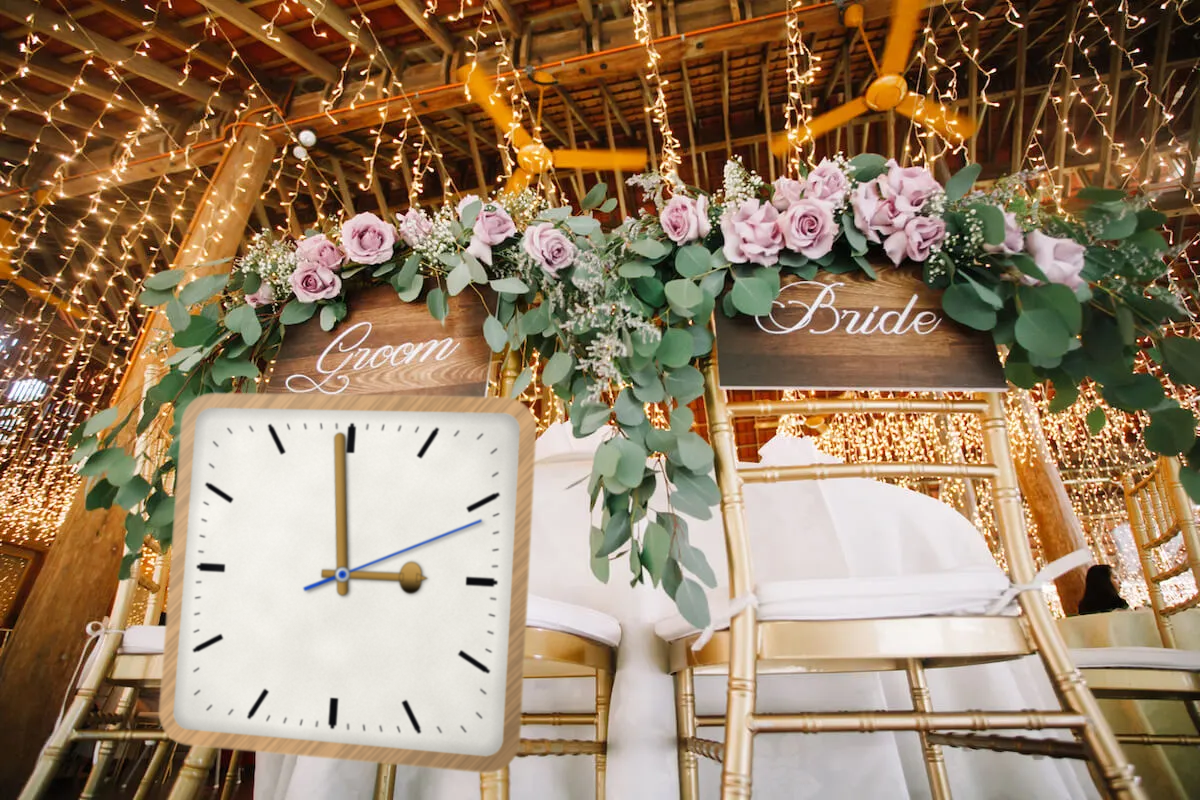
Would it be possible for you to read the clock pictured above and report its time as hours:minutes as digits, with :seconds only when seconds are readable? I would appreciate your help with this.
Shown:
2:59:11
